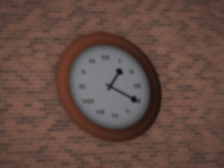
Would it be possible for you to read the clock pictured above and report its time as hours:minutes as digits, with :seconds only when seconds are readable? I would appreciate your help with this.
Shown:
1:20
